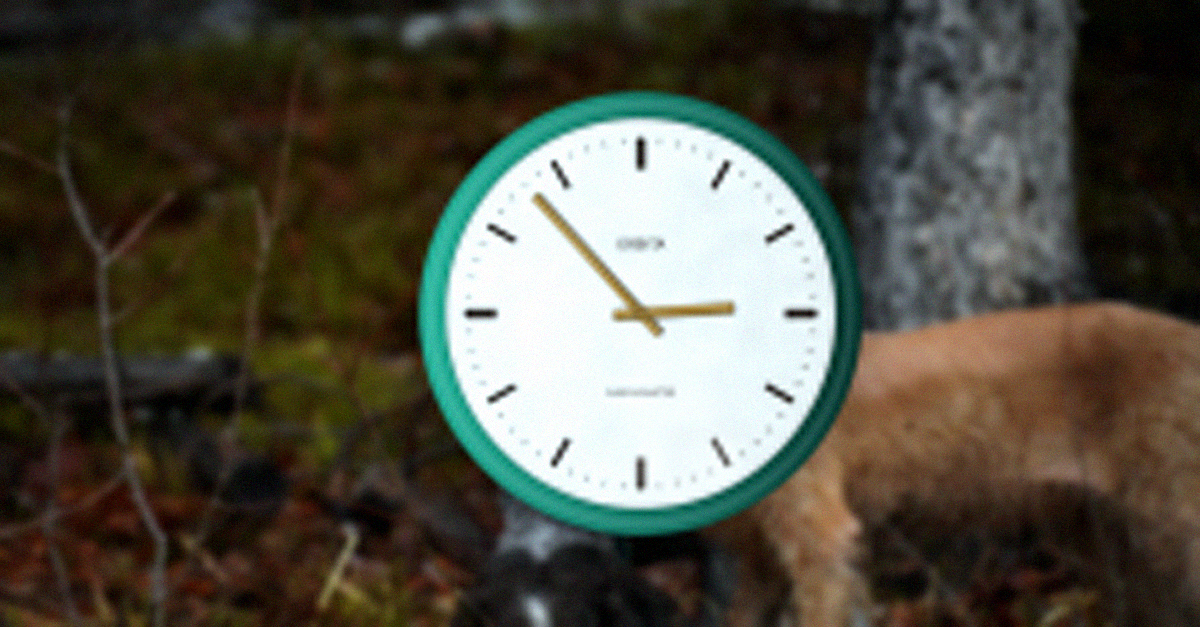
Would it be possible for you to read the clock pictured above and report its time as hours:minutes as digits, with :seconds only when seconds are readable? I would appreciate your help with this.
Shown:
2:53
